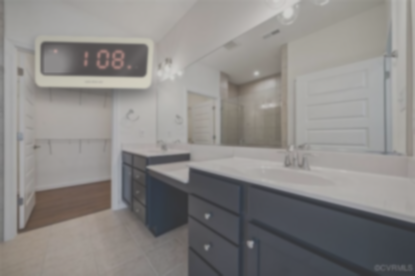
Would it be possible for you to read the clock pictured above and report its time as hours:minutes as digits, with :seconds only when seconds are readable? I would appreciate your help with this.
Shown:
1:08
